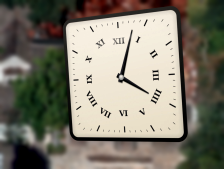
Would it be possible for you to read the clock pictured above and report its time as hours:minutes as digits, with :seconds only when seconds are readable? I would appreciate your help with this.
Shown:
4:03
